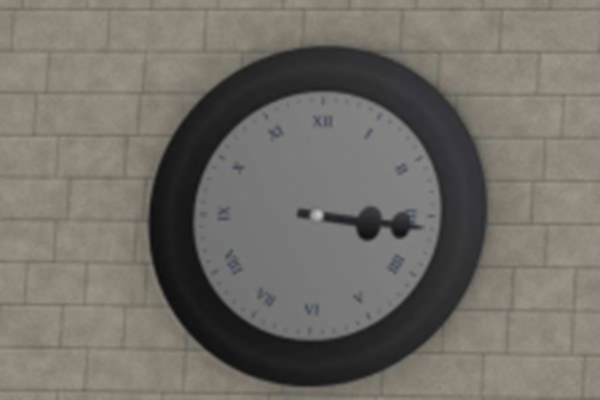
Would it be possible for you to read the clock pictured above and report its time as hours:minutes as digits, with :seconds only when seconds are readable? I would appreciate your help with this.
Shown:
3:16
